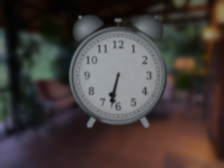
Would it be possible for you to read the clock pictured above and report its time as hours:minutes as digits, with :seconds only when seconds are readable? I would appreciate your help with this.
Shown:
6:32
